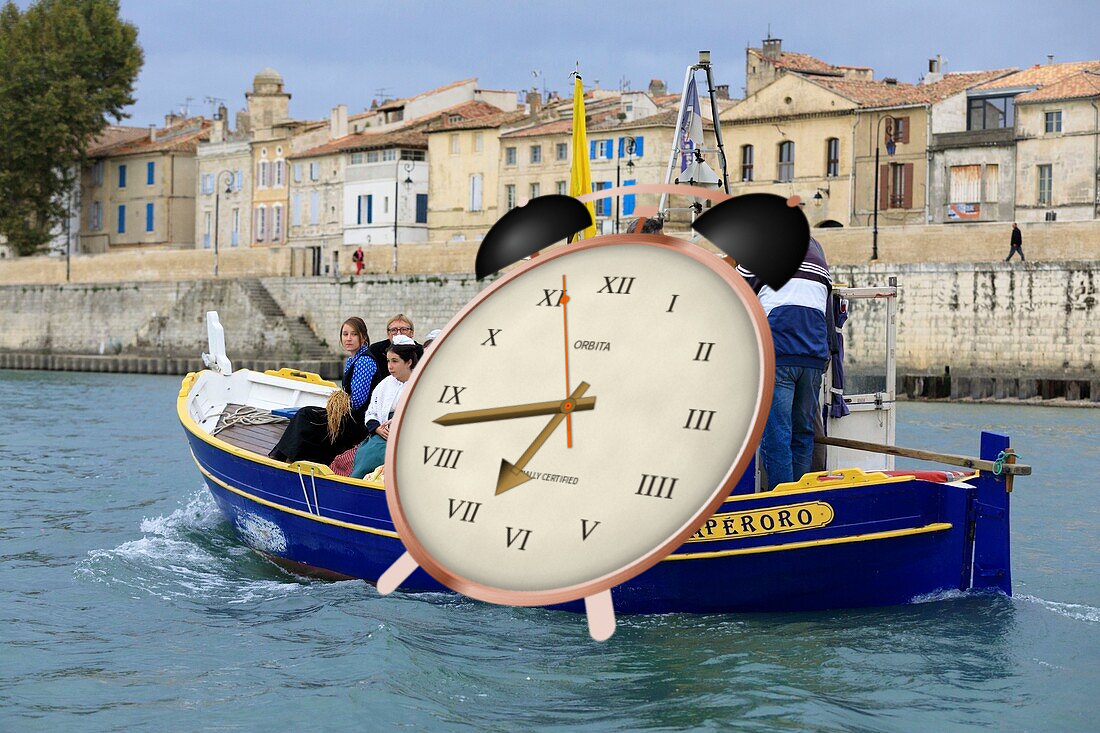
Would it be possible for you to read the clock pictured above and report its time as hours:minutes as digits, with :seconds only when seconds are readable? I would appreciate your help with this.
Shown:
6:42:56
